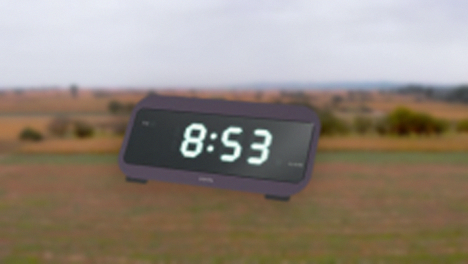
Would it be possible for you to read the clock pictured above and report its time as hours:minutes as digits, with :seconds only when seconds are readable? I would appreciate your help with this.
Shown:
8:53
